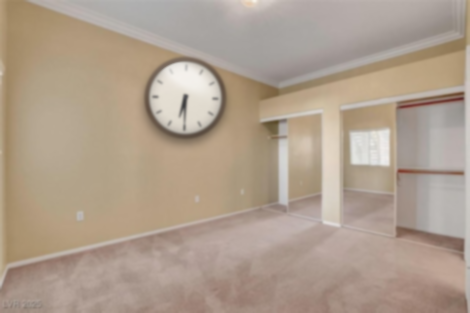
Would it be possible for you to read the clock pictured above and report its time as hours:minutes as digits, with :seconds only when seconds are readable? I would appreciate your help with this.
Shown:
6:30
